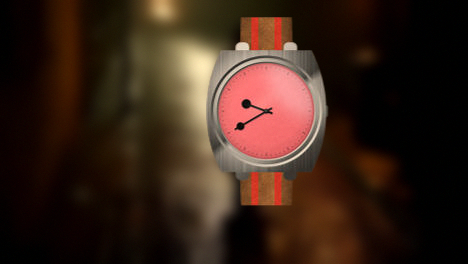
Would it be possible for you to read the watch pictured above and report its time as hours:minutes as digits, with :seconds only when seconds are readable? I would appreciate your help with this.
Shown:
9:40
